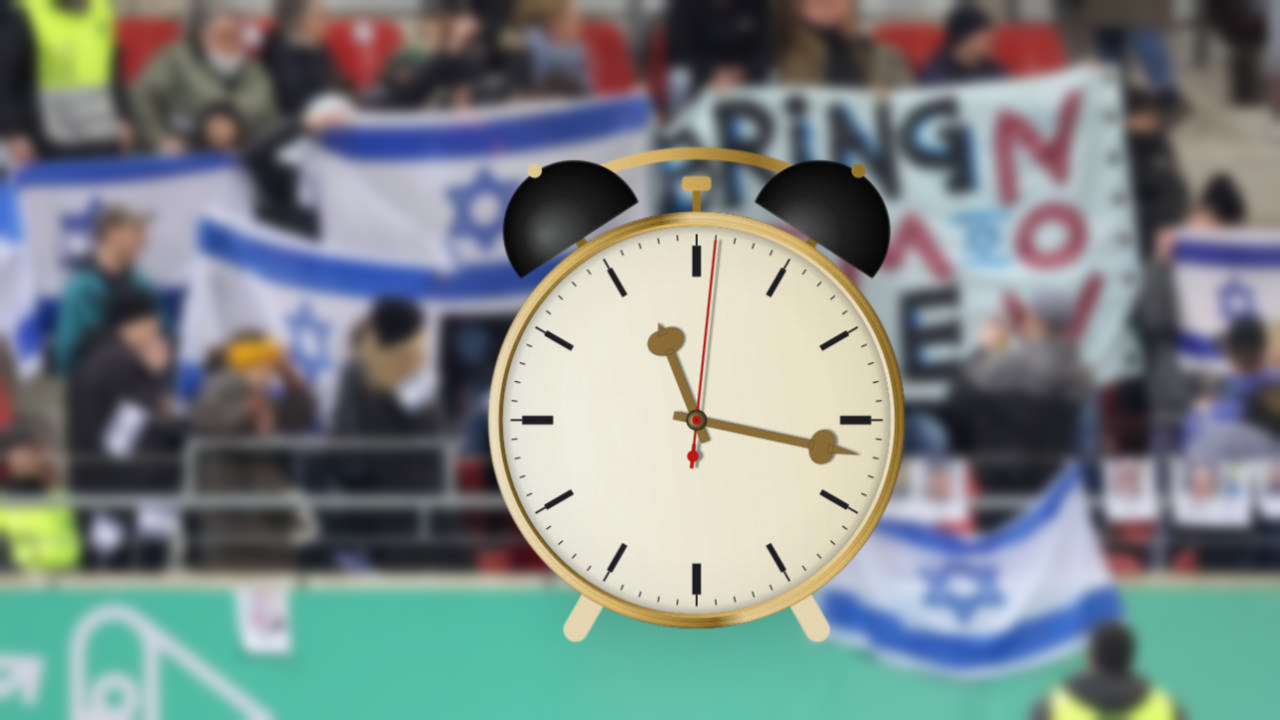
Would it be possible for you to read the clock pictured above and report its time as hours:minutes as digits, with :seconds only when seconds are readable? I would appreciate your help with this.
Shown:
11:17:01
